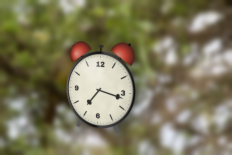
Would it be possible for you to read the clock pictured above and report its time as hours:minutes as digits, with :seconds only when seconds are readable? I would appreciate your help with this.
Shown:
7:17
